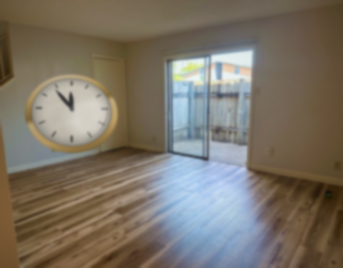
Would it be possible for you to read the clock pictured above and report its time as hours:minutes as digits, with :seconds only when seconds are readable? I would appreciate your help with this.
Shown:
11:54
